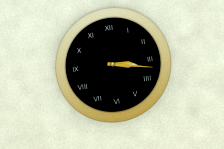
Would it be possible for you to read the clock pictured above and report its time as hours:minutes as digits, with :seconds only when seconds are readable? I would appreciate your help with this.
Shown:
3:17
